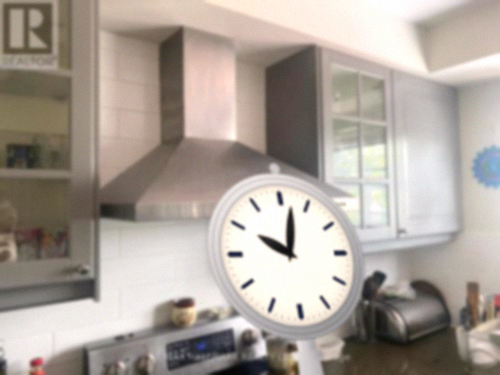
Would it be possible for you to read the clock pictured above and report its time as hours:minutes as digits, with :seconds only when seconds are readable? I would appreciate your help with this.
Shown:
10:02
